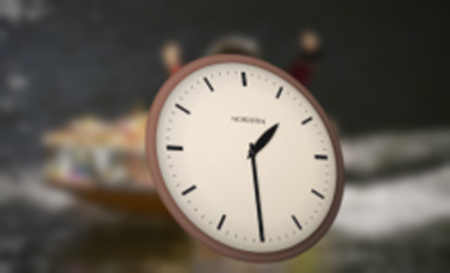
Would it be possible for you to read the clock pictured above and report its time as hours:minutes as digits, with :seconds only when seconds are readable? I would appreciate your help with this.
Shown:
1:30
